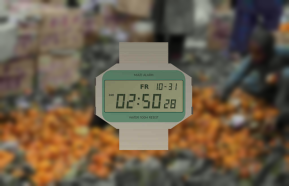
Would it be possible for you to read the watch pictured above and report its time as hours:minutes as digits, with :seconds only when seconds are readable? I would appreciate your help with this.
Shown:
2:50:28
